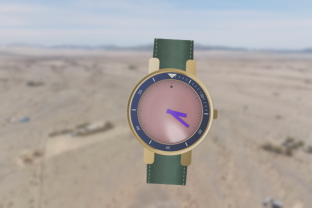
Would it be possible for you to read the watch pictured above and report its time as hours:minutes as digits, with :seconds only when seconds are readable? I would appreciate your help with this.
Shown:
3:21
